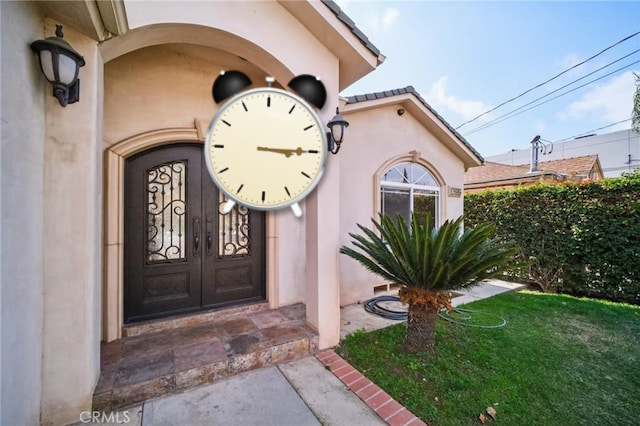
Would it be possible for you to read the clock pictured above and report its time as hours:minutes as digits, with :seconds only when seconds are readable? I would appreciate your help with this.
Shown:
3:15
